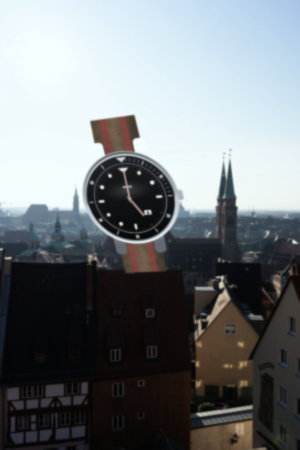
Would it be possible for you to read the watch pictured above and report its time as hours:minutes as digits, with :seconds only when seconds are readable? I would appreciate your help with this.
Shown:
5:00
